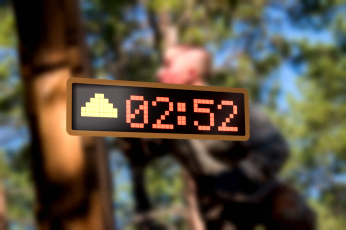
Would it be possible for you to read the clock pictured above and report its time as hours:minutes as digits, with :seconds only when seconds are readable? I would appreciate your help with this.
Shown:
2:52
